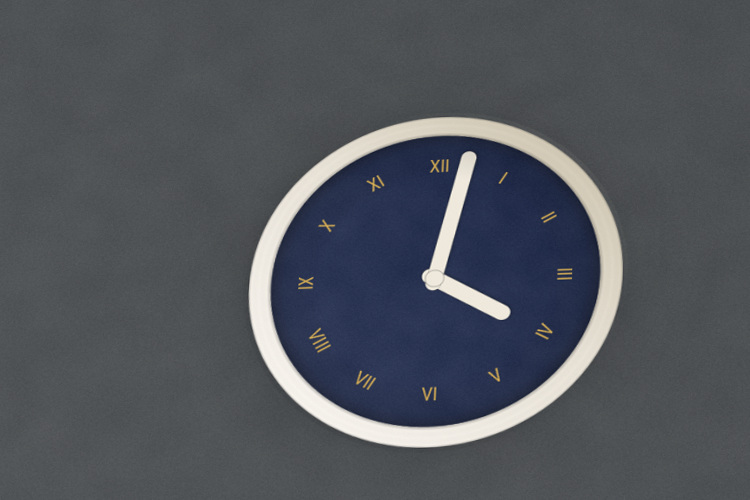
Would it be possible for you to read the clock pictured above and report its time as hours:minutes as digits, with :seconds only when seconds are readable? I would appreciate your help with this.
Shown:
4:02
